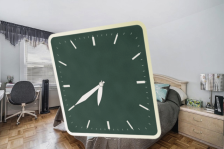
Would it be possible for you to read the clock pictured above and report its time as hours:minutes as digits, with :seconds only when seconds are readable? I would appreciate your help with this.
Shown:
6:40
